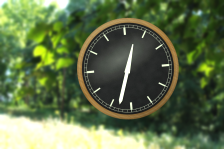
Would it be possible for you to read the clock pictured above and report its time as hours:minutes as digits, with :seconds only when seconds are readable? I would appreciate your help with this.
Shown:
12:33
